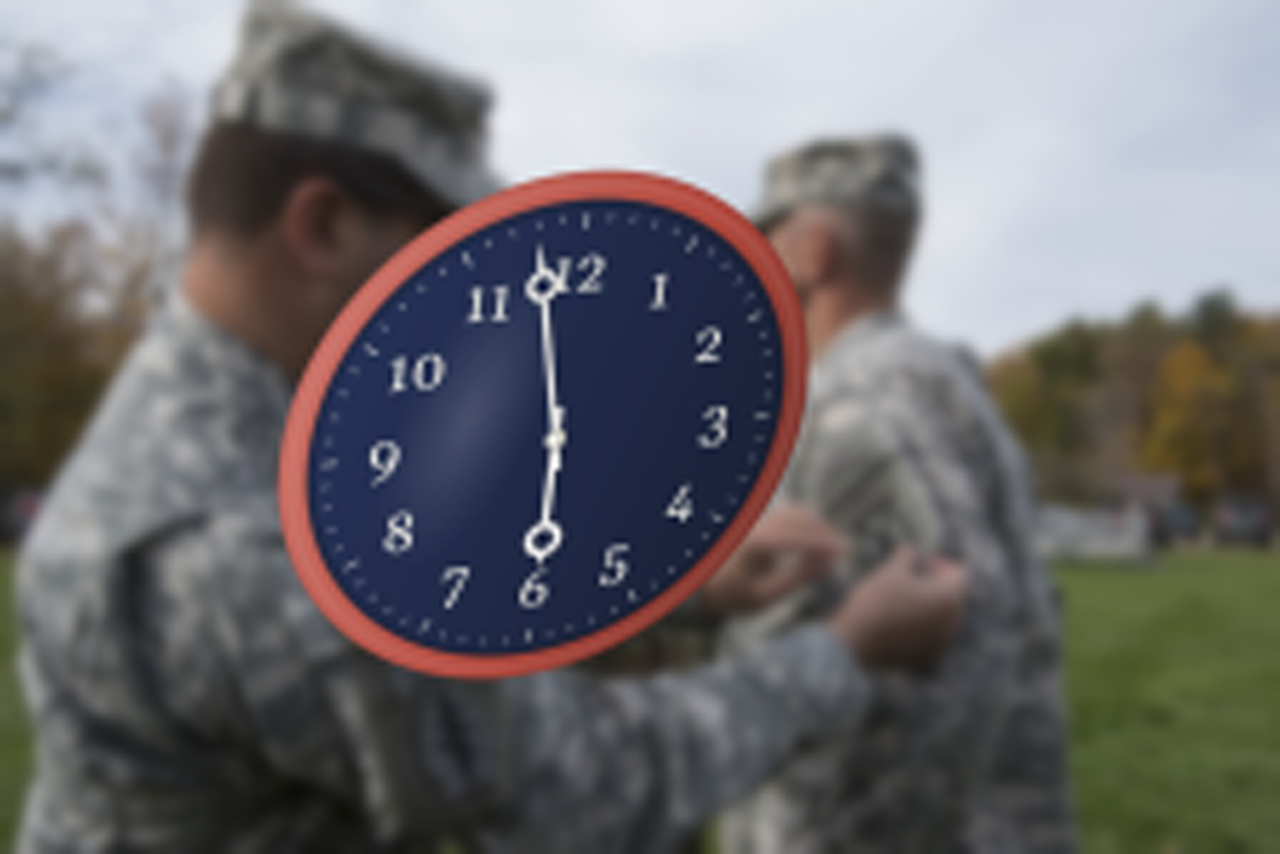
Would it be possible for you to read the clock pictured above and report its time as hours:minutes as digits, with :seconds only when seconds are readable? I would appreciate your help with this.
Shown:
5:58
